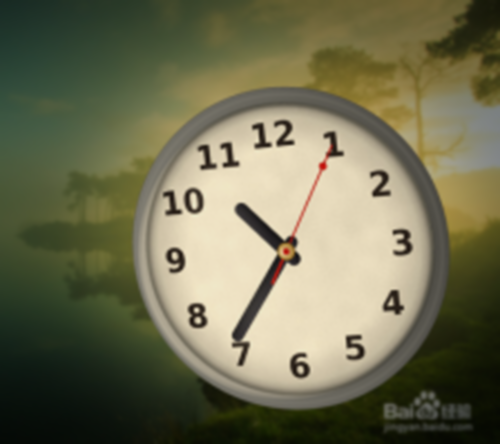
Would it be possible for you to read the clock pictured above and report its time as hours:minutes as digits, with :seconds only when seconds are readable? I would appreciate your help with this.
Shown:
10:36:05
